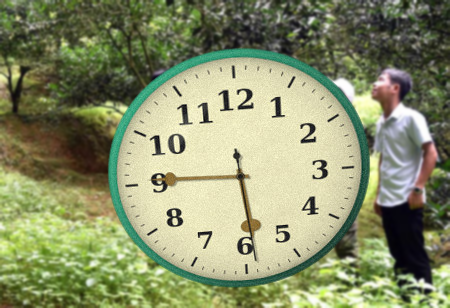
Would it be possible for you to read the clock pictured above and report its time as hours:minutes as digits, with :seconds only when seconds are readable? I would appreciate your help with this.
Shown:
5:45:29
